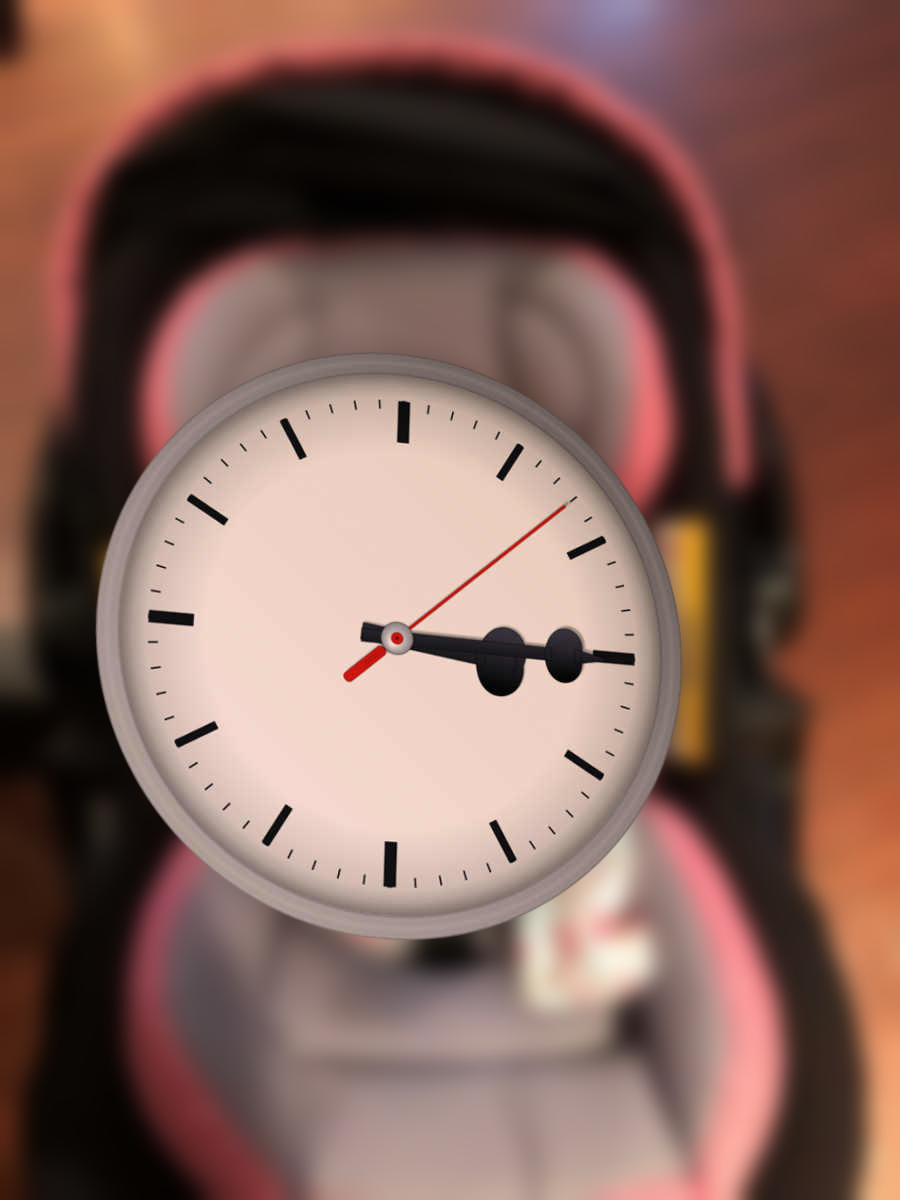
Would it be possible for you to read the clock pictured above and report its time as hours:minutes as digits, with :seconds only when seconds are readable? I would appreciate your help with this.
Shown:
3:15:08
